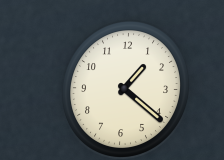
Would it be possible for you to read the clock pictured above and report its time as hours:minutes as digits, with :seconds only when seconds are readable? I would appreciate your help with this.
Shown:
1:21
